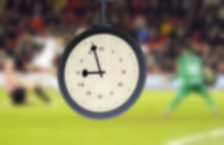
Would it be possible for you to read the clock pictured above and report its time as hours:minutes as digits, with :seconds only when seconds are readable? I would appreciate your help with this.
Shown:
8:57
